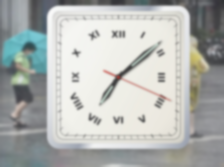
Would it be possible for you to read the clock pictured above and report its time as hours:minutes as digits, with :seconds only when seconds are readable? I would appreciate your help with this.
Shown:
7:08:19
